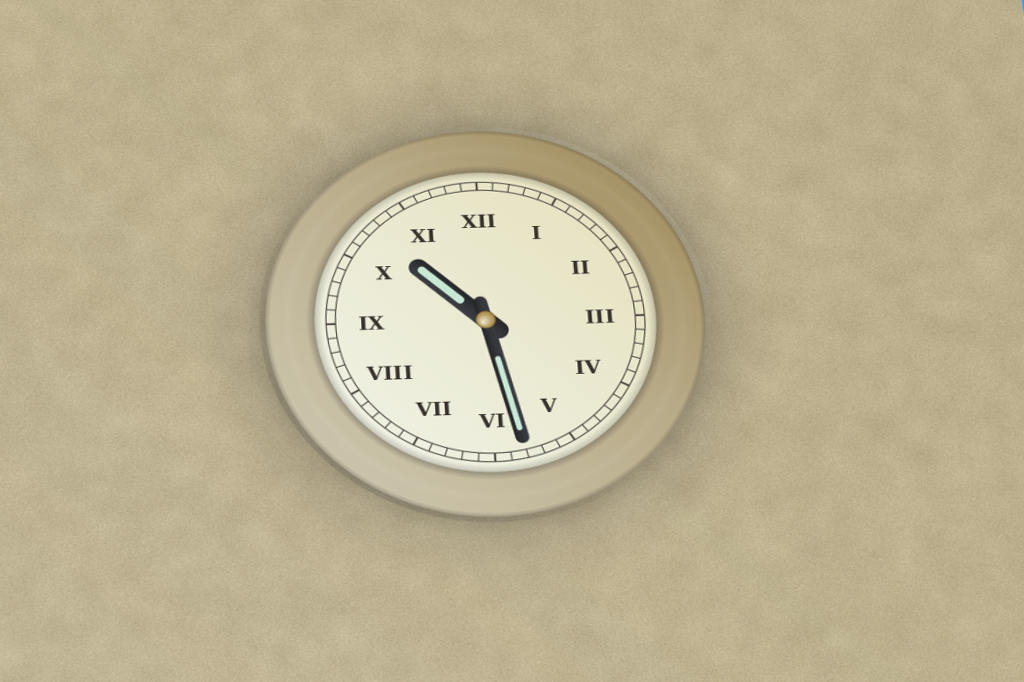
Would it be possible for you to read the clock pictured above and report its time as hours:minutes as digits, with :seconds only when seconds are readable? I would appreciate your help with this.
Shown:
10:28
